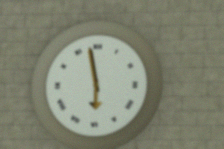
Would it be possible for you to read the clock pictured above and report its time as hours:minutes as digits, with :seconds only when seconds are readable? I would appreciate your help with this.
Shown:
5:58
